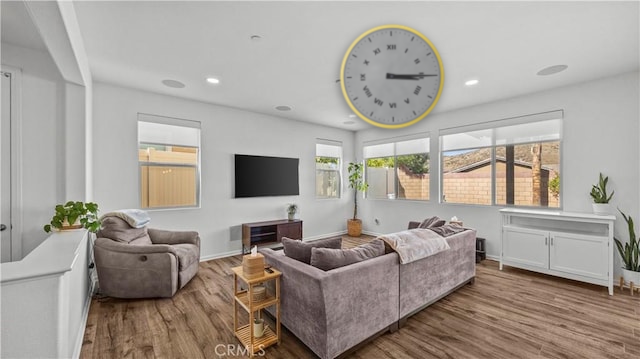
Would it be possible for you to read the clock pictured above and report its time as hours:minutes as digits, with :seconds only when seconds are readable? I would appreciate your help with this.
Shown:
3:15
